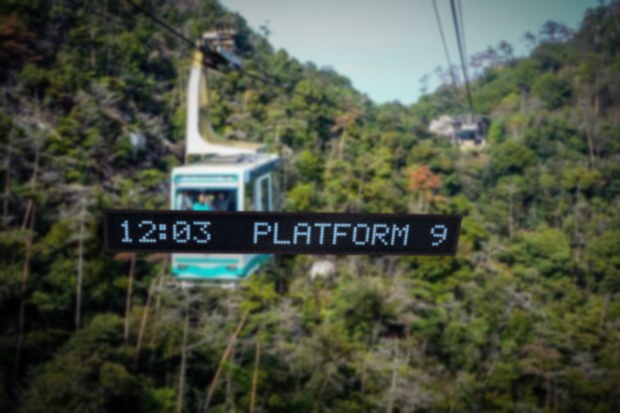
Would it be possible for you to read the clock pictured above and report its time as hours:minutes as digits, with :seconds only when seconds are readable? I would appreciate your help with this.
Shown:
12:03
